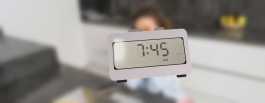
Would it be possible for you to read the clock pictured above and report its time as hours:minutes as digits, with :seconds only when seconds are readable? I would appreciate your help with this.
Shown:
7:45
